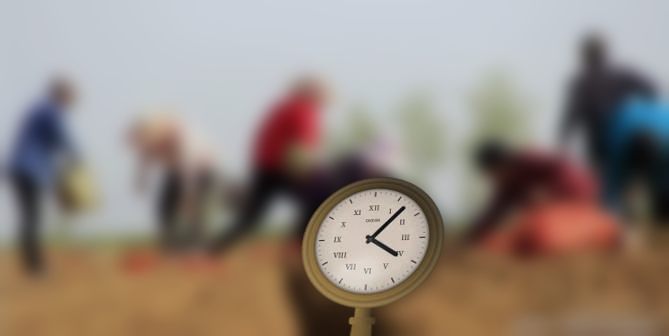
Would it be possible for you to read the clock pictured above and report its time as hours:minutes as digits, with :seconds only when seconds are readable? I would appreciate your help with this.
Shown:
4:07
